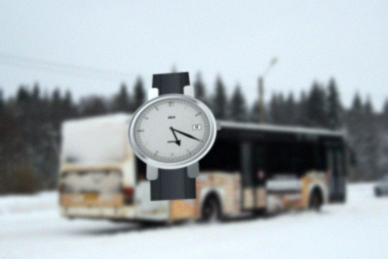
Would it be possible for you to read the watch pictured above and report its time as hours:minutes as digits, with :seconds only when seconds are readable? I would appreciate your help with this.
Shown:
5:20
